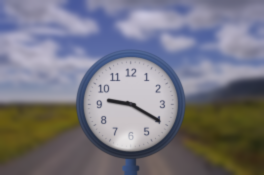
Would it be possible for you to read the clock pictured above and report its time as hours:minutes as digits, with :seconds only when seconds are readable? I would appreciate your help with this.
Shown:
9:20
